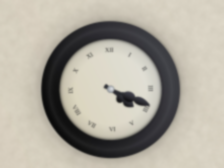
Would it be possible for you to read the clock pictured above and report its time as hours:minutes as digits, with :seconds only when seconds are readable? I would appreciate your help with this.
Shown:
4:19
